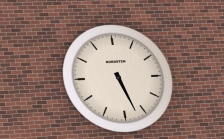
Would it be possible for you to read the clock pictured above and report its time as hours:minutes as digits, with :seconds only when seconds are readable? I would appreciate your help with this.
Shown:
5:27
